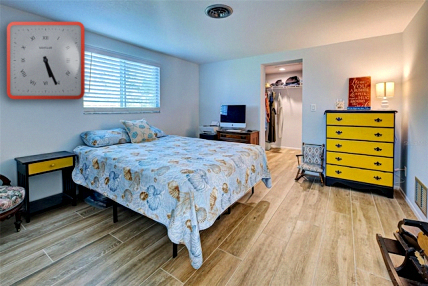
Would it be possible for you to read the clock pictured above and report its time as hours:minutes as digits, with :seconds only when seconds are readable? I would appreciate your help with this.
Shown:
5:26
